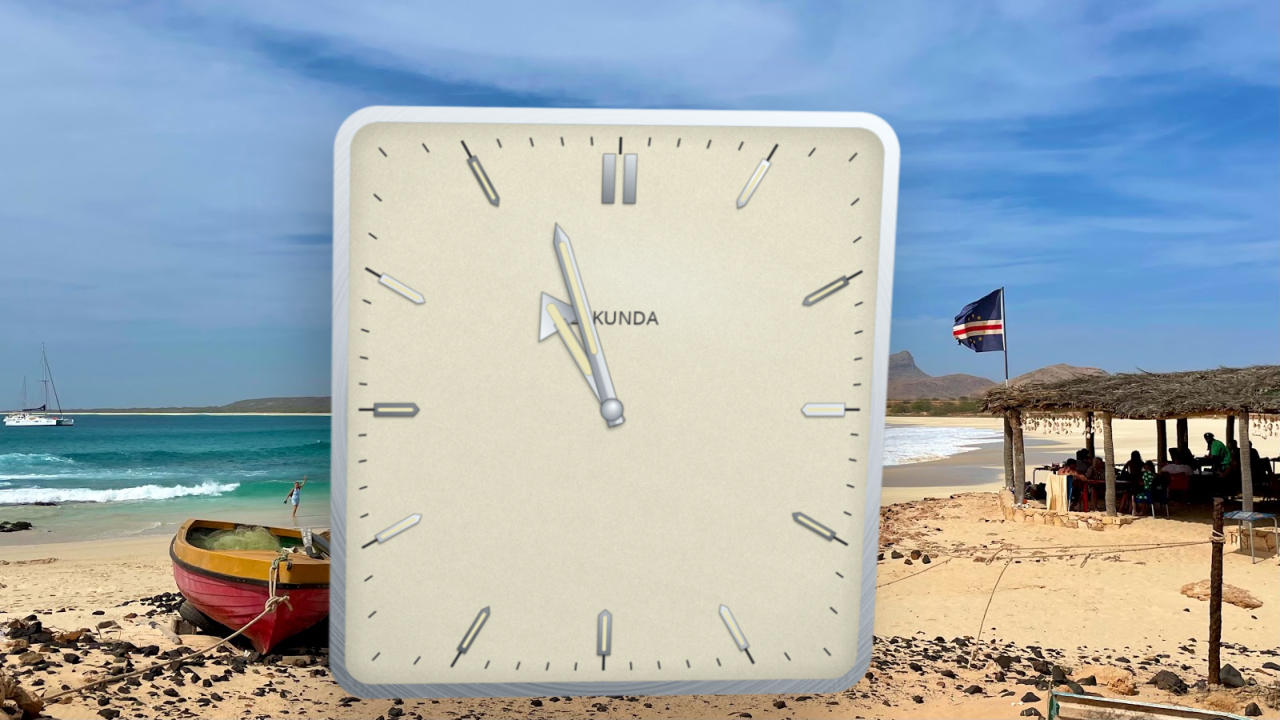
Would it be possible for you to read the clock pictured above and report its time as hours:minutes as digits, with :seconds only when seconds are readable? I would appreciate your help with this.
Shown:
10:57
